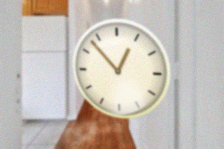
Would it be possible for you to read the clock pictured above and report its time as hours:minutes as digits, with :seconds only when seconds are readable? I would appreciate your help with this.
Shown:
12:53
